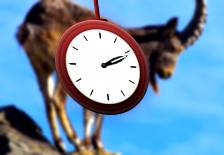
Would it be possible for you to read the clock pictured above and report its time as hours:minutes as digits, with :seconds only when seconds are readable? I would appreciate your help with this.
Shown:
2:11
